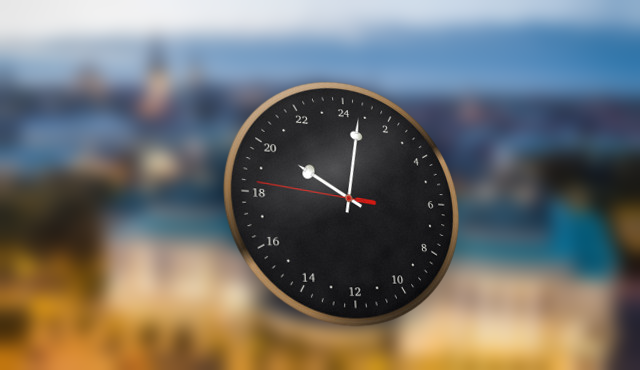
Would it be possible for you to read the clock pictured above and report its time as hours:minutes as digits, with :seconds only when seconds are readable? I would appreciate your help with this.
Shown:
20:01:46
